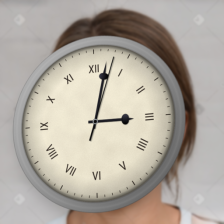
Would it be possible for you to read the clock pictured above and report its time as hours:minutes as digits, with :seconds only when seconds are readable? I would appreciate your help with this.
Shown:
3:02:03
